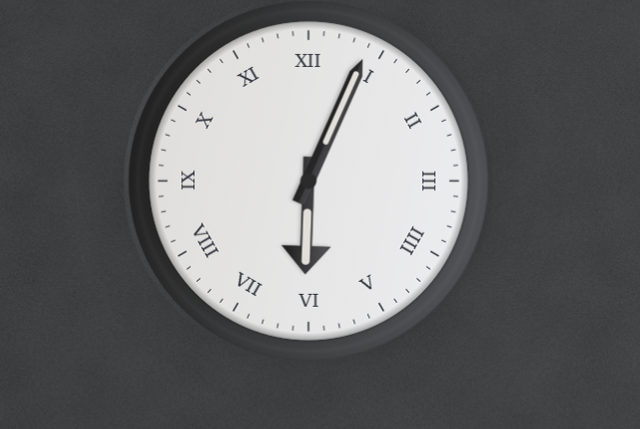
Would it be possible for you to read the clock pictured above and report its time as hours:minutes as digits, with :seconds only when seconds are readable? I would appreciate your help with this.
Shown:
6:04
